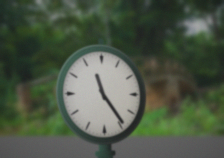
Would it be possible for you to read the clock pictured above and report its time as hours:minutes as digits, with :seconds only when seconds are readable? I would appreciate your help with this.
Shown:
11:24
